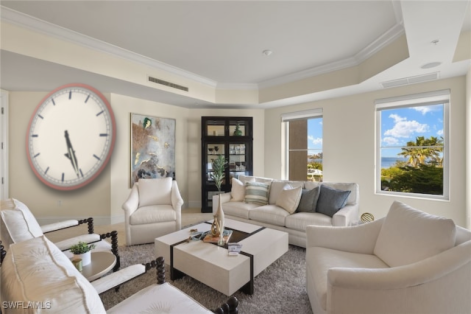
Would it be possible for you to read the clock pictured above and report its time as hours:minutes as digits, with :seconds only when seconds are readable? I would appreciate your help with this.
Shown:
5:26
